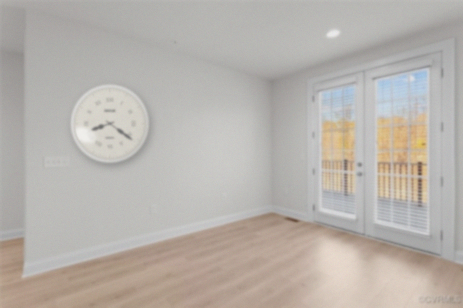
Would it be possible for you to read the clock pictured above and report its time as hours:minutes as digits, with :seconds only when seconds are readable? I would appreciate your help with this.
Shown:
8:21
